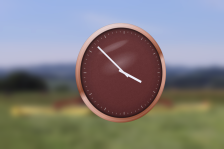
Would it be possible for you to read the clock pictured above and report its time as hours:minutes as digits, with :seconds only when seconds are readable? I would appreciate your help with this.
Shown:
3:52
